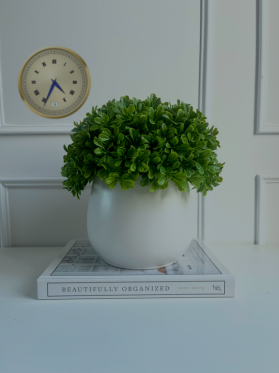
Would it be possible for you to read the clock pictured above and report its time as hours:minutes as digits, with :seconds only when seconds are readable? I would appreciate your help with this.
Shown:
4:34
